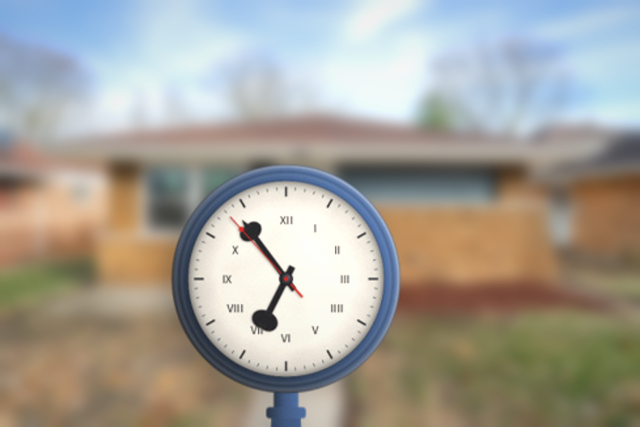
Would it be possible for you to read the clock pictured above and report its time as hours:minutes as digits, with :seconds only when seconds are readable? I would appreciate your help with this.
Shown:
6:53:53
